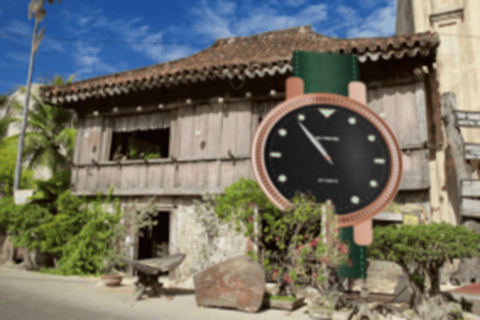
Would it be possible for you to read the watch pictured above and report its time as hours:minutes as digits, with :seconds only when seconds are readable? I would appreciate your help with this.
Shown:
10:54
